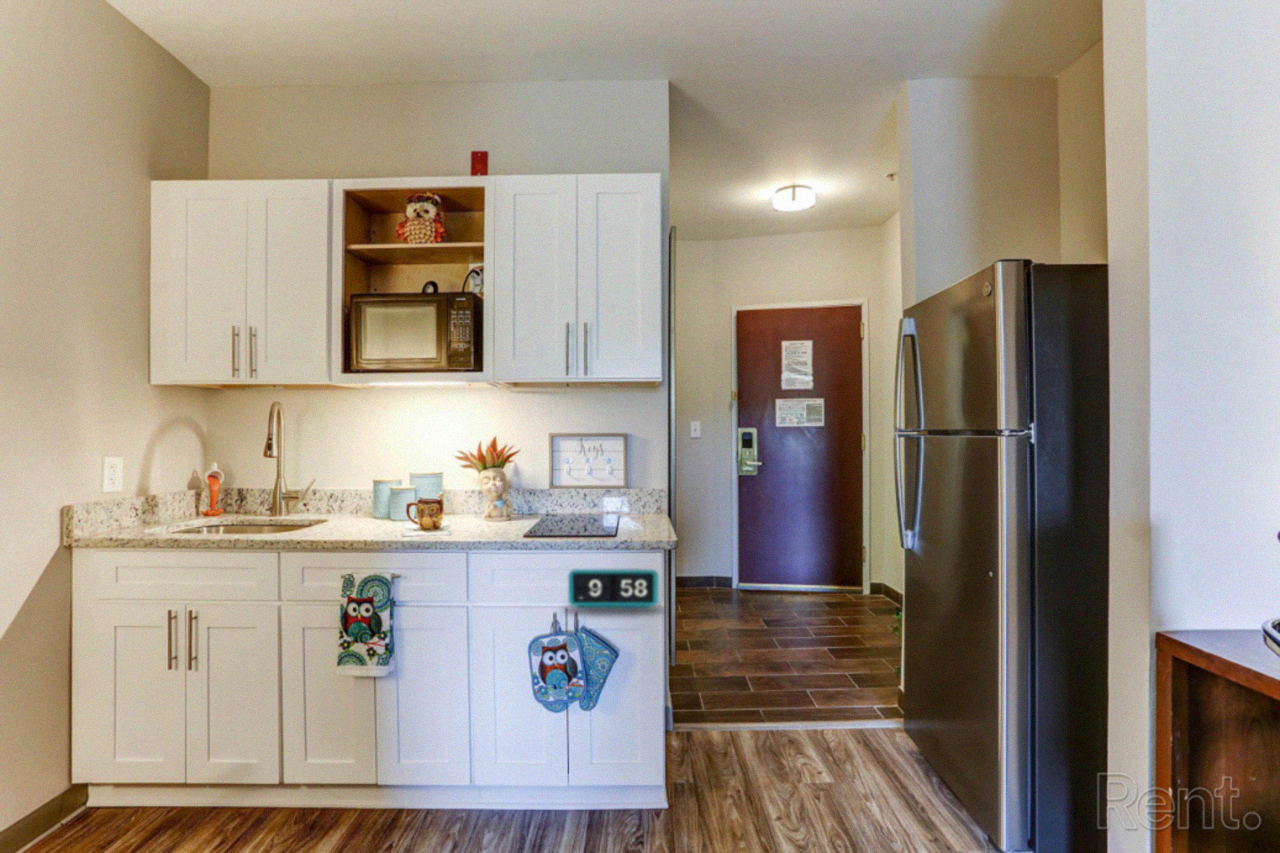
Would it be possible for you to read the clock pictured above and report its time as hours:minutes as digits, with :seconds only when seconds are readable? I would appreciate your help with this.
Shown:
9:58
